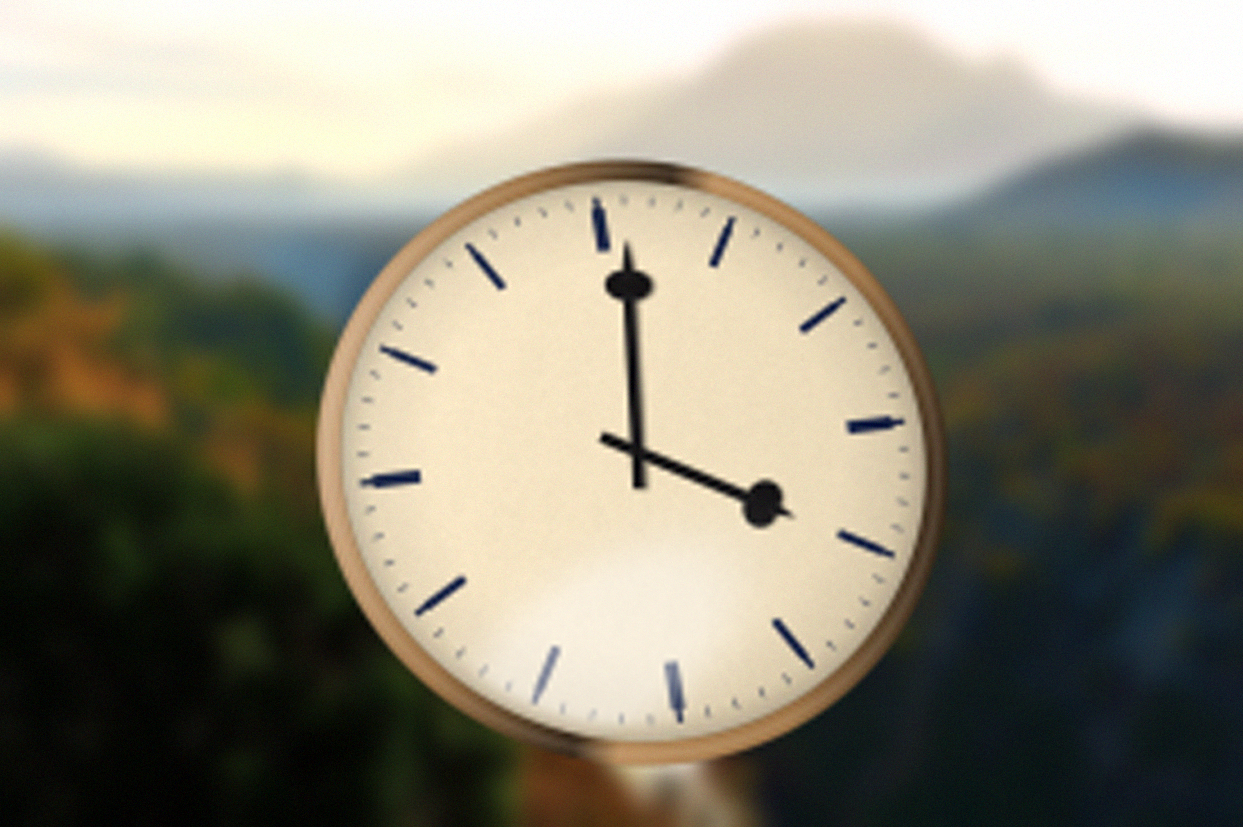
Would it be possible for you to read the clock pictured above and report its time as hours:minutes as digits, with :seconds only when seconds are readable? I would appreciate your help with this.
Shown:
4:01
